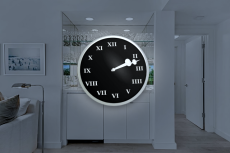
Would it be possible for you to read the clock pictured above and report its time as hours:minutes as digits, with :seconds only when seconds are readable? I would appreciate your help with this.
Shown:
2:12
